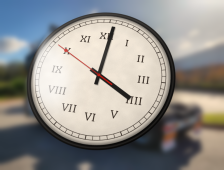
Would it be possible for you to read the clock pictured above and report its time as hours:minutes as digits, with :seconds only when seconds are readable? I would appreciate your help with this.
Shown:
4:00:50
